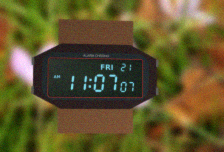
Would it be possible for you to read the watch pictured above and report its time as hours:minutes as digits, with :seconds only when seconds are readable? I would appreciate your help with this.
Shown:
11:07:07
